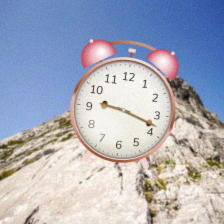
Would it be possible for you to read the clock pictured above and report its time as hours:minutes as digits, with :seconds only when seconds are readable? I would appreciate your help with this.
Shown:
9:18
